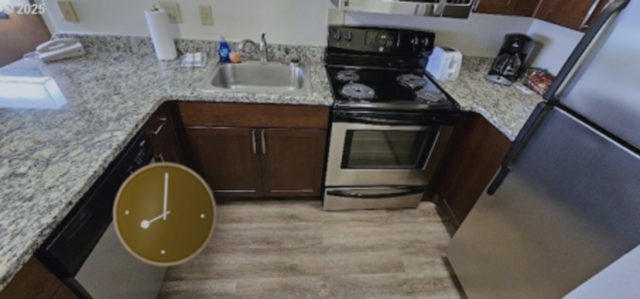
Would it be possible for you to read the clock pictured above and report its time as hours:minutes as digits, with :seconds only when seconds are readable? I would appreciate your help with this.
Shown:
8:00
